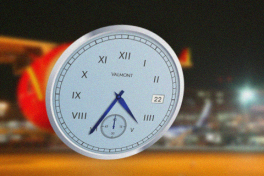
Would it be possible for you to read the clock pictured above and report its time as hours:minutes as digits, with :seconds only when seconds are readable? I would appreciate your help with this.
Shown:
4:35
